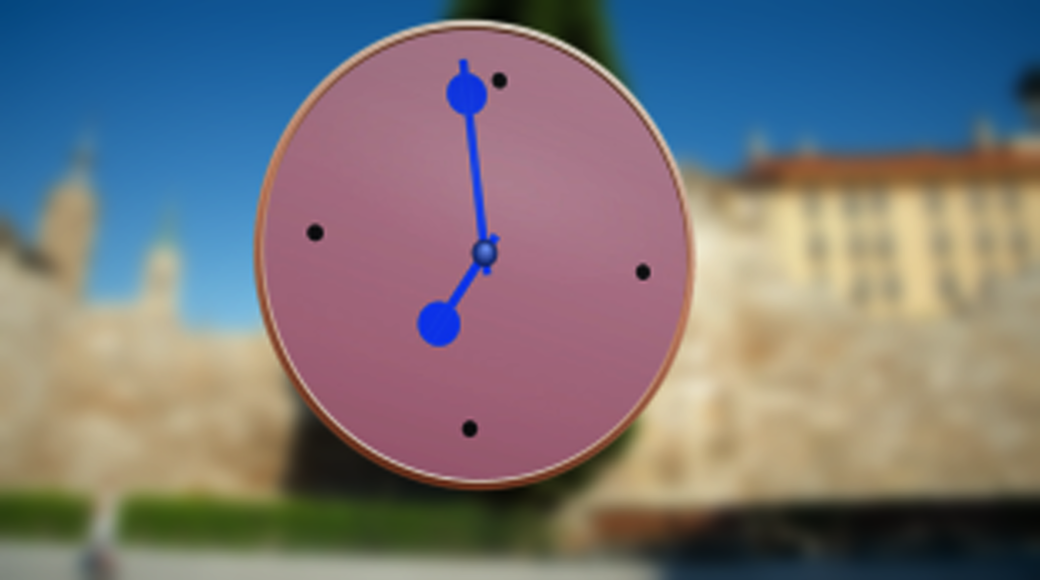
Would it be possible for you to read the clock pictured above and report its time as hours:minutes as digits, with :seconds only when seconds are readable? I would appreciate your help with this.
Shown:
6:58
